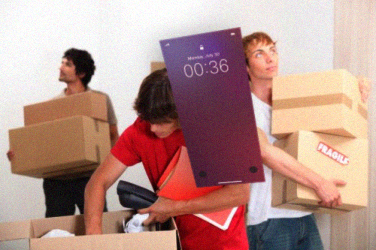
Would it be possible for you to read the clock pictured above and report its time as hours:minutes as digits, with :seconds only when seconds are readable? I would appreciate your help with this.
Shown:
0:36
